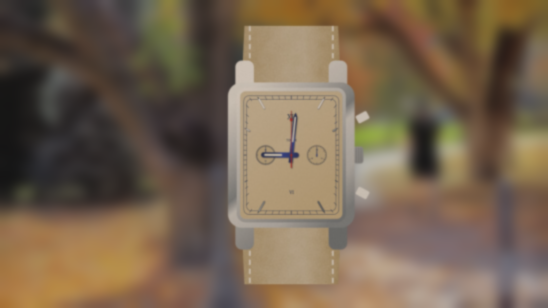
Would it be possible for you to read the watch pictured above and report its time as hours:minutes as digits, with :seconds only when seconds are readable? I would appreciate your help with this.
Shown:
9:01
